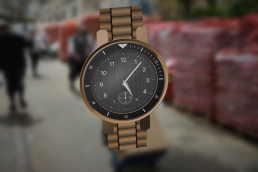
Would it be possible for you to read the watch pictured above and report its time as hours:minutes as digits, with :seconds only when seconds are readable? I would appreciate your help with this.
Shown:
5:07
